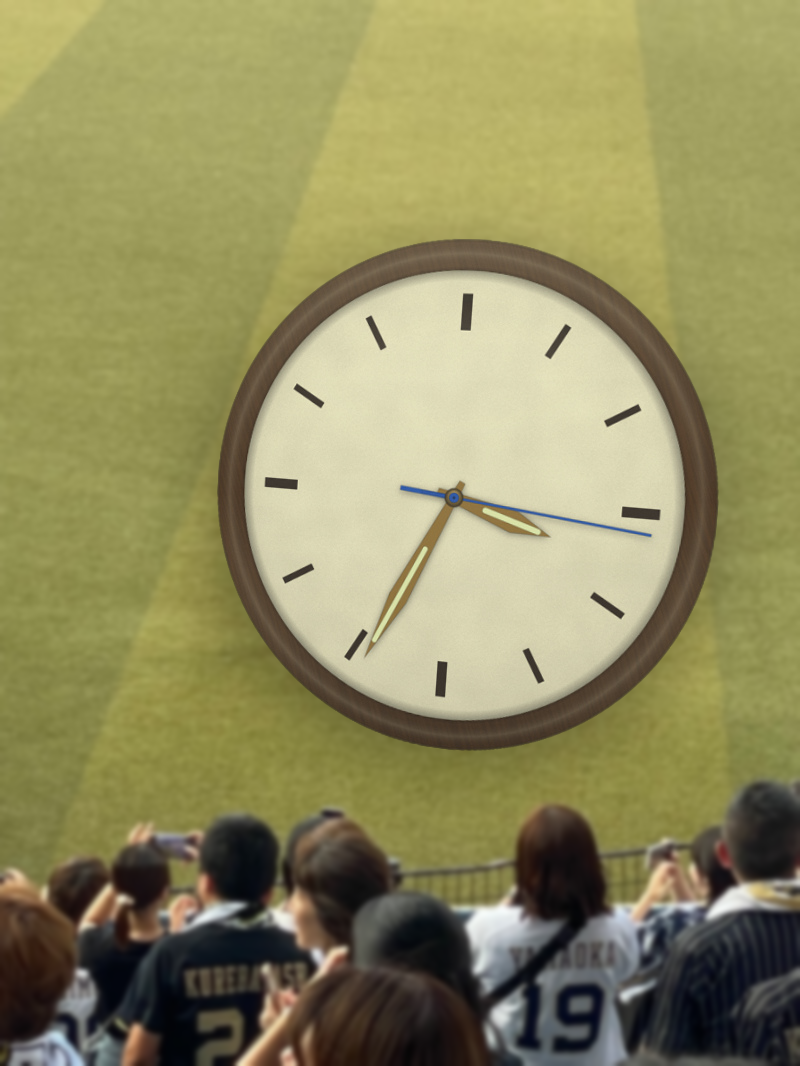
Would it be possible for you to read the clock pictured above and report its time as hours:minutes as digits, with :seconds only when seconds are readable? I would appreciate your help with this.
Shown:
3:34:16
